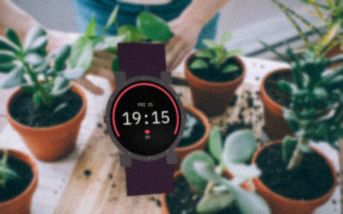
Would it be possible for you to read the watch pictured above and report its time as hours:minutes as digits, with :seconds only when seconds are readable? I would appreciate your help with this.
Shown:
19:15
